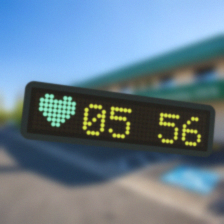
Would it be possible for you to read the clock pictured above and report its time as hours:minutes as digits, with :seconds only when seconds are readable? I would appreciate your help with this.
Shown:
5:56
